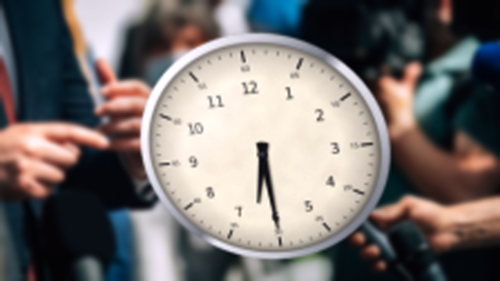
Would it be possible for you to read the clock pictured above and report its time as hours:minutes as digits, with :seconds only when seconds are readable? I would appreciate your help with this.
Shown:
6:30
